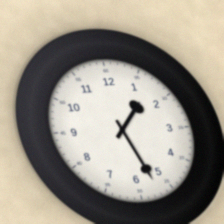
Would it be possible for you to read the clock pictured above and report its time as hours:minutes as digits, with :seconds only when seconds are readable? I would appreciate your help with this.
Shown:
1:27
